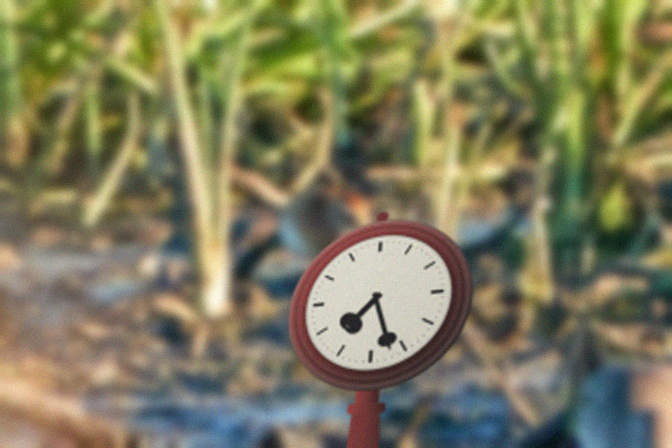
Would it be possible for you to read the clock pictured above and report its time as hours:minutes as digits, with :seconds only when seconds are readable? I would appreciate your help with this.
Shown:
7:27
